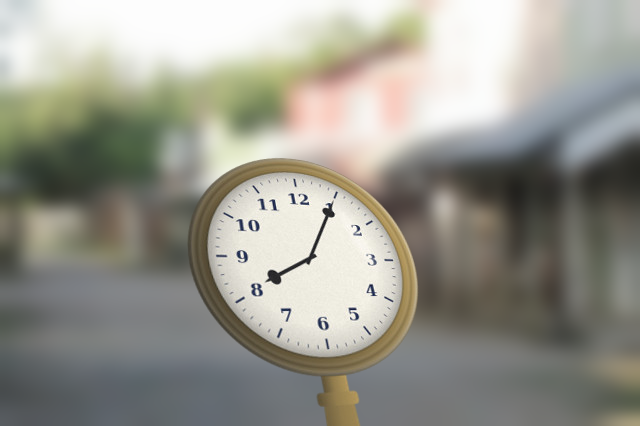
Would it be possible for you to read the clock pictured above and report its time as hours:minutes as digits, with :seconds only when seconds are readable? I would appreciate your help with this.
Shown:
8:05
